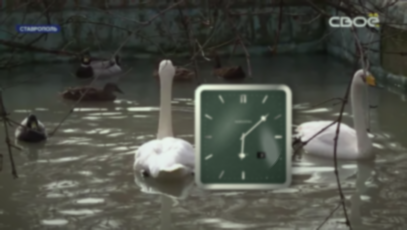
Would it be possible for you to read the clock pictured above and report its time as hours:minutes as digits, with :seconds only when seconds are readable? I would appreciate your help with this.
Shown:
6:08
